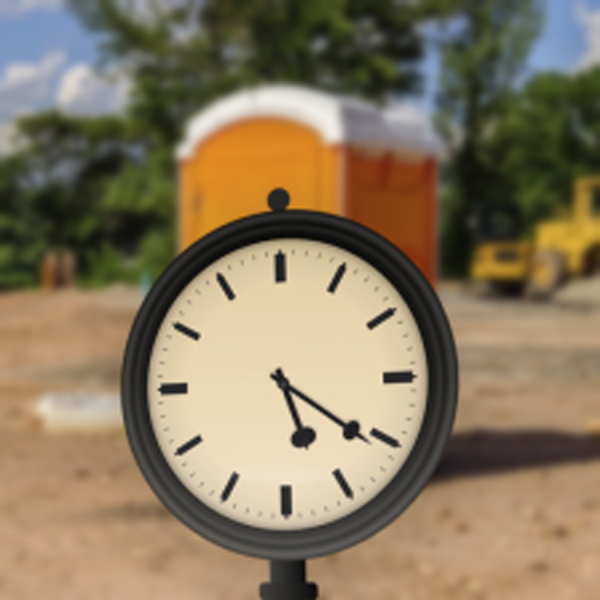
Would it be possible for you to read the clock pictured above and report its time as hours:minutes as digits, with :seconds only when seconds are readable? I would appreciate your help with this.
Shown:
5:21
